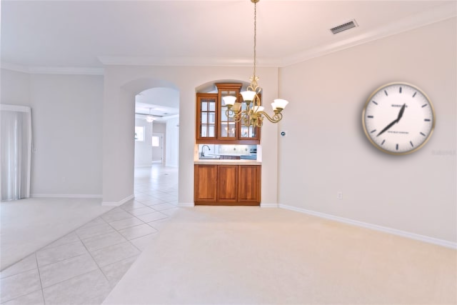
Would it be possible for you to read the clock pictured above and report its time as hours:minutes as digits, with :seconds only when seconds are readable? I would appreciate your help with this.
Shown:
12:38
